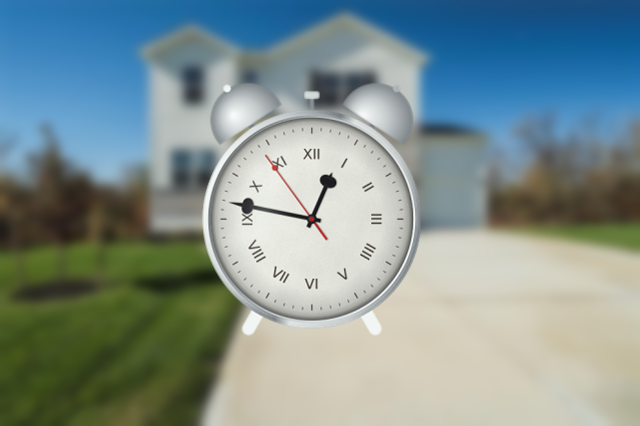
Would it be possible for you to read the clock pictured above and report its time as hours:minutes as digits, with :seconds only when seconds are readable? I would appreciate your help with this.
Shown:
12:46:54
